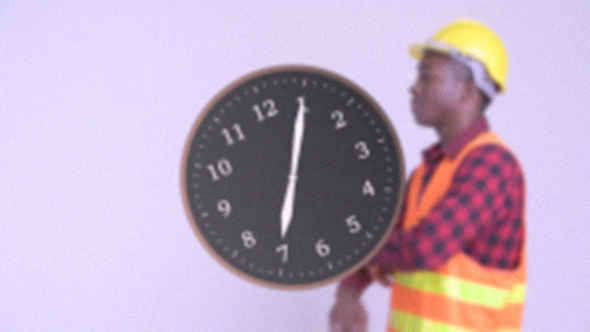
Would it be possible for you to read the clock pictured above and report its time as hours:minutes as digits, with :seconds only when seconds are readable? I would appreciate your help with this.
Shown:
7:05
